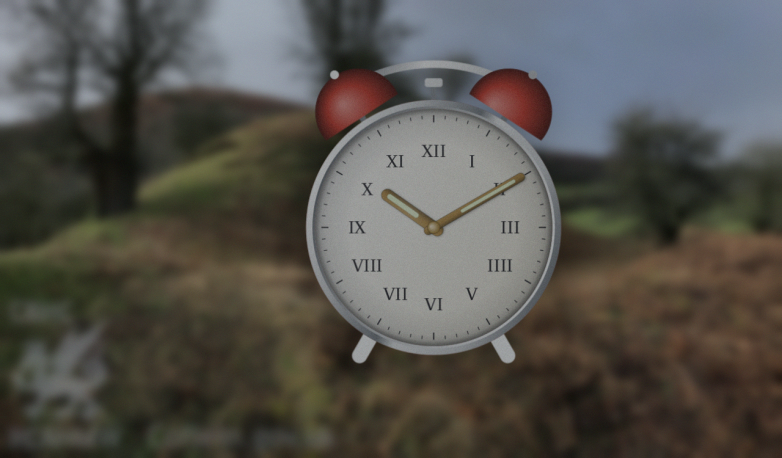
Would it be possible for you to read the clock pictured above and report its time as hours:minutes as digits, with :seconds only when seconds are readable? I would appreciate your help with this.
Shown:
10:10
